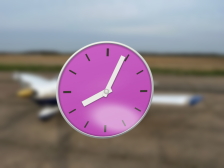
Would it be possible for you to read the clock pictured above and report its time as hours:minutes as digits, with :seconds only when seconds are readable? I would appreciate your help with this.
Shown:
8:04
